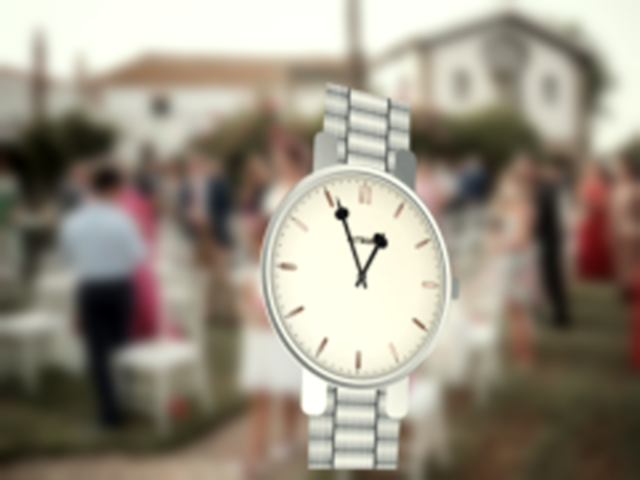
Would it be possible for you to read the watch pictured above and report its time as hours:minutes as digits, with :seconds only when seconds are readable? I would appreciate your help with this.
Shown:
12:56
